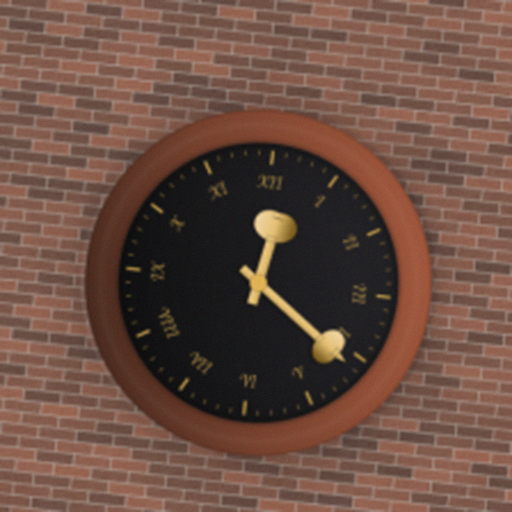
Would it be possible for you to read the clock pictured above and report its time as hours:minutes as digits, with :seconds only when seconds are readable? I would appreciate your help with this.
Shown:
12:21
